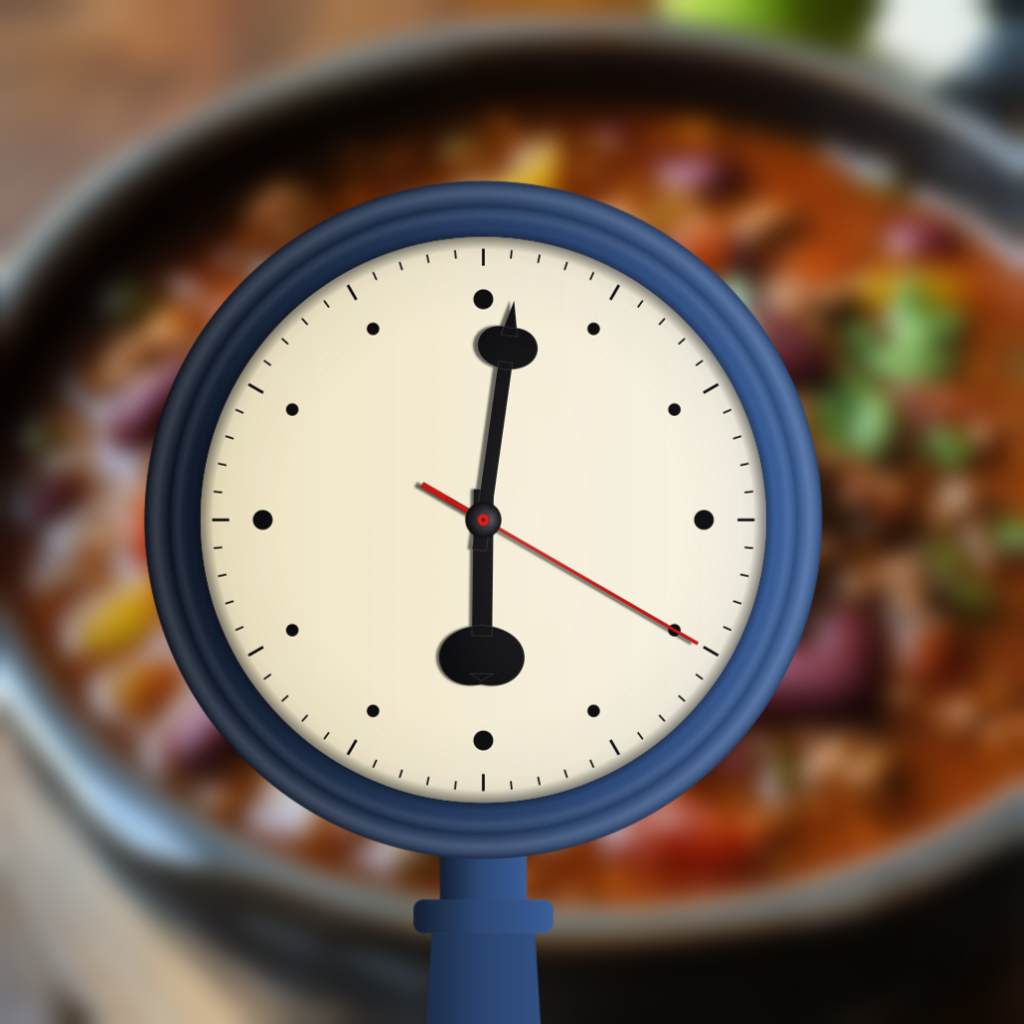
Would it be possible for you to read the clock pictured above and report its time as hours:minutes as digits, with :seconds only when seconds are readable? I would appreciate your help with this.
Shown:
6:01:20
